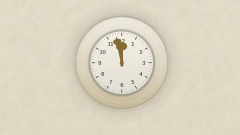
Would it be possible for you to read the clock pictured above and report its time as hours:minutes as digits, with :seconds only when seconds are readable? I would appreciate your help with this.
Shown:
11:58
